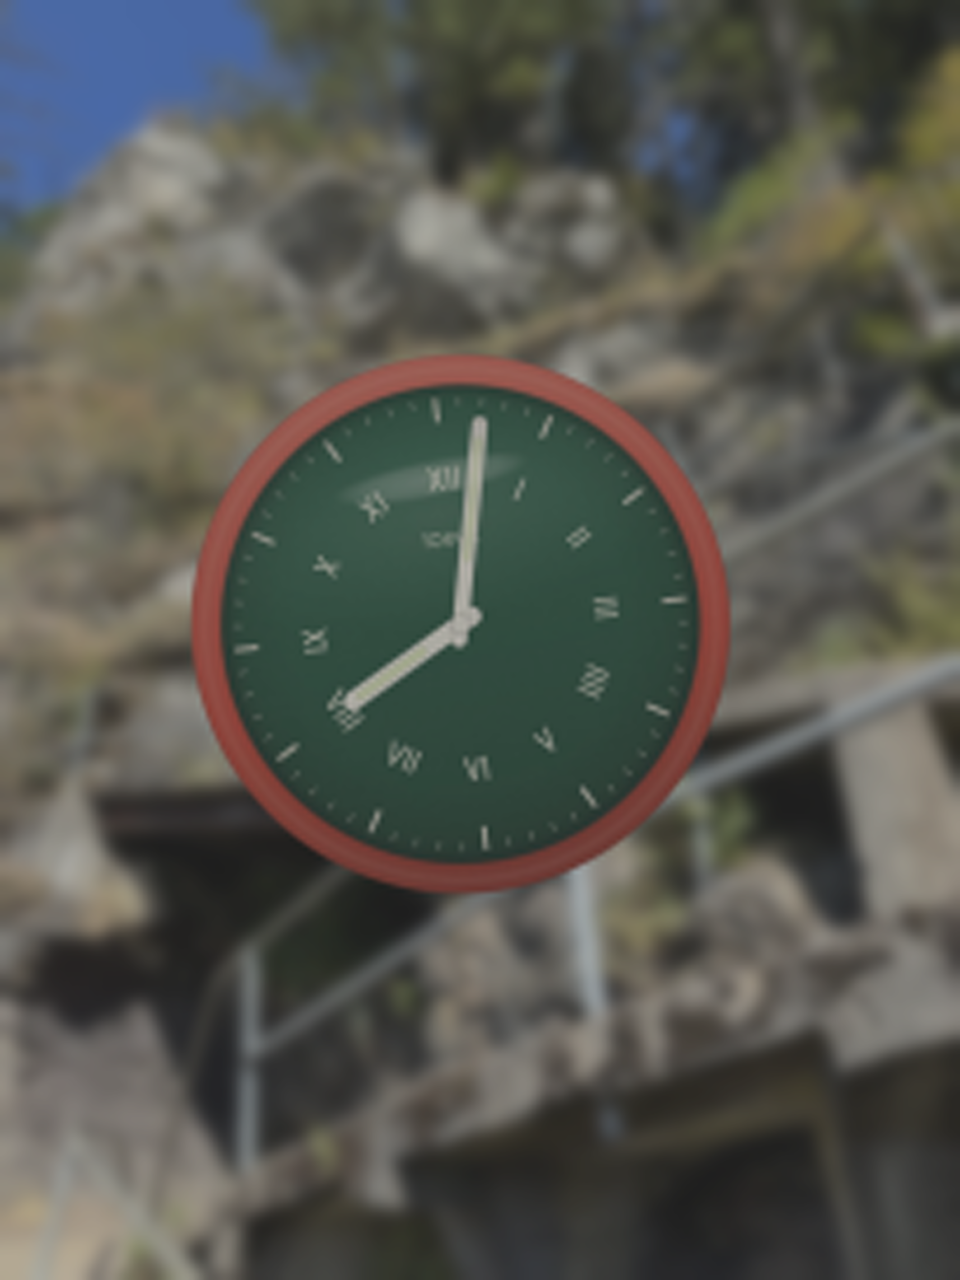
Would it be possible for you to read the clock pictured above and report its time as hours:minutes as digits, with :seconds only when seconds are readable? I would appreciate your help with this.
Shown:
8:02
